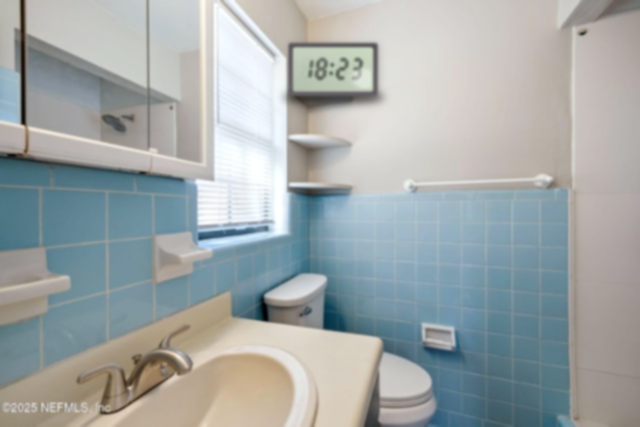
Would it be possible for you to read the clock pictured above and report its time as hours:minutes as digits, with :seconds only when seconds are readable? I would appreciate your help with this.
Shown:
18:23
